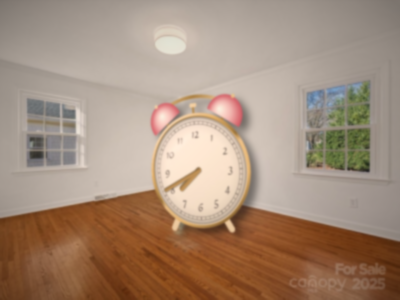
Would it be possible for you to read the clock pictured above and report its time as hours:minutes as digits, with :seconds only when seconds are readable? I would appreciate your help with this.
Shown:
7:41
